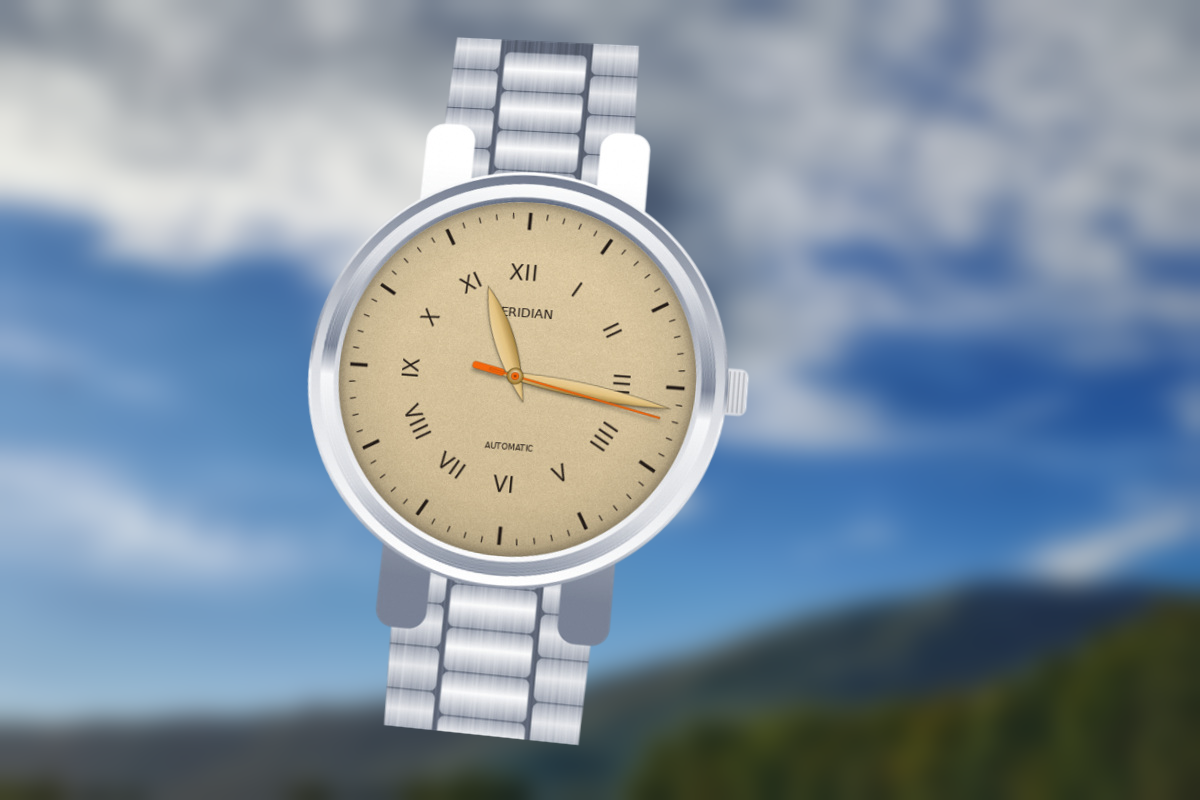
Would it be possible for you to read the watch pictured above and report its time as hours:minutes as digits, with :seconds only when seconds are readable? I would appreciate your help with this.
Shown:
11:16:17
